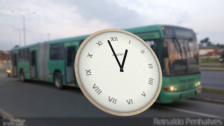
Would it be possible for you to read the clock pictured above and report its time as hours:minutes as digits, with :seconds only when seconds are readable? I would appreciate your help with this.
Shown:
12:58
